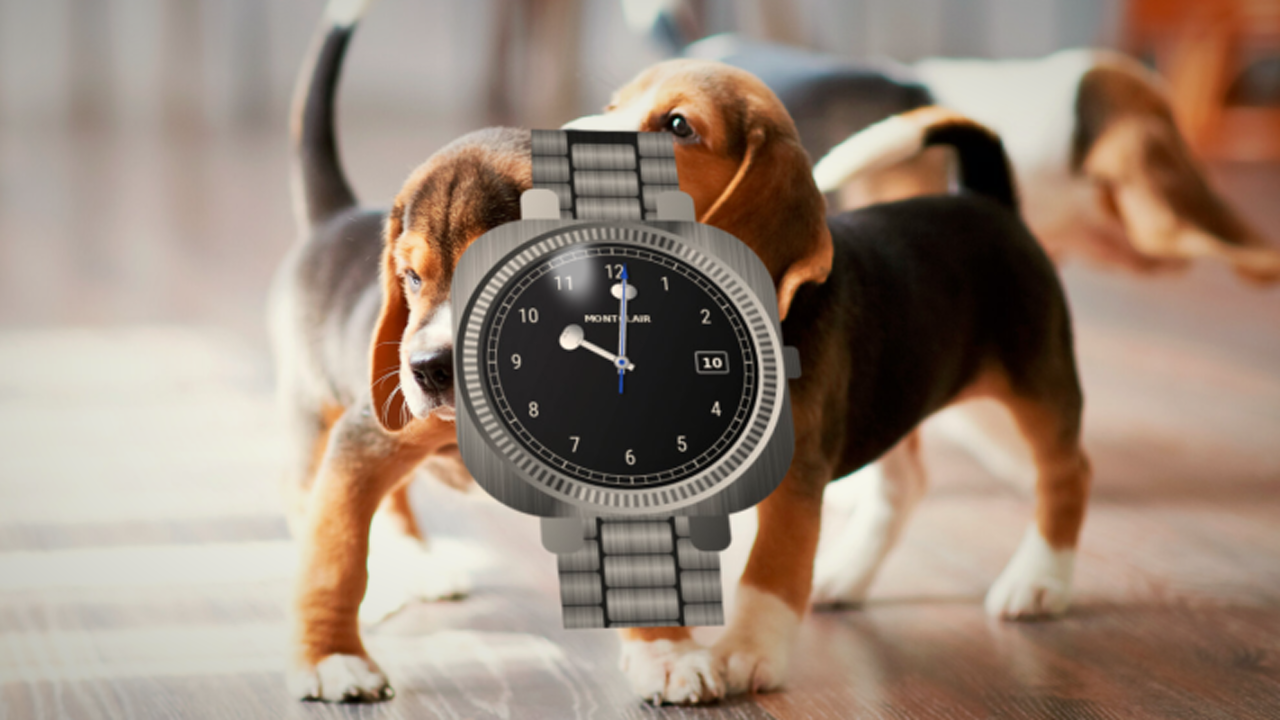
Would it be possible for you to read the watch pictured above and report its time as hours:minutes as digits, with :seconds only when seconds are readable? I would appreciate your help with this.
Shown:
10:01:01
